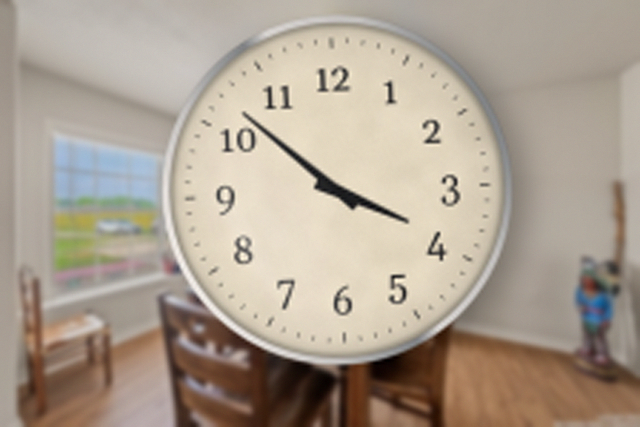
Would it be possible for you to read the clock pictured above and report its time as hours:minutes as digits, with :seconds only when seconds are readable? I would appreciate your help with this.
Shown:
3:52
